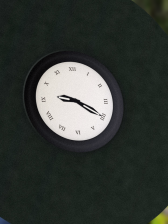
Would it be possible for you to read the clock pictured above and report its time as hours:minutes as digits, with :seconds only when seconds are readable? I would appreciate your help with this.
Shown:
9:20
